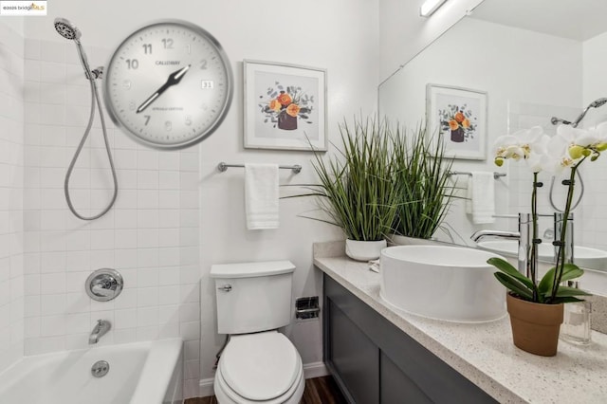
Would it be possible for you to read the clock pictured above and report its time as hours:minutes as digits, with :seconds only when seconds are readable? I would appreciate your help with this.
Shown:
1:38
